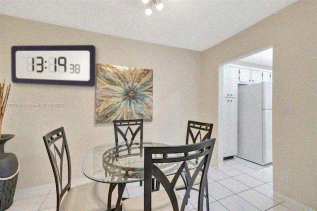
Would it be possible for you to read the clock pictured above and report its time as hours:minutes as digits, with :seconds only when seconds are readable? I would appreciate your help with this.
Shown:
13:19:38
